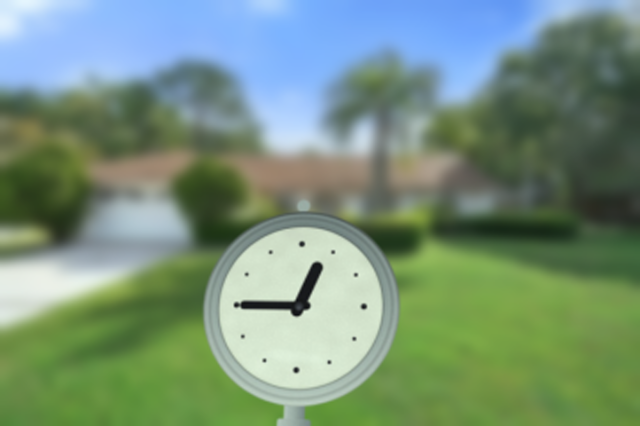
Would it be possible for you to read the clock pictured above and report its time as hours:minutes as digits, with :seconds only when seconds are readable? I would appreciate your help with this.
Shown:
12:45
